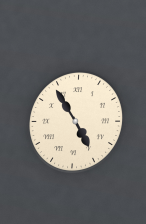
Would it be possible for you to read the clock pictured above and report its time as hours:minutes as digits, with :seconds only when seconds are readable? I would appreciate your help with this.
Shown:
4:54
